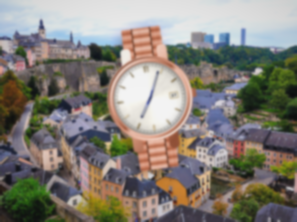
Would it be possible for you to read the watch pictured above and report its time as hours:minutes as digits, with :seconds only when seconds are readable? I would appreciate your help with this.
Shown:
7:04
